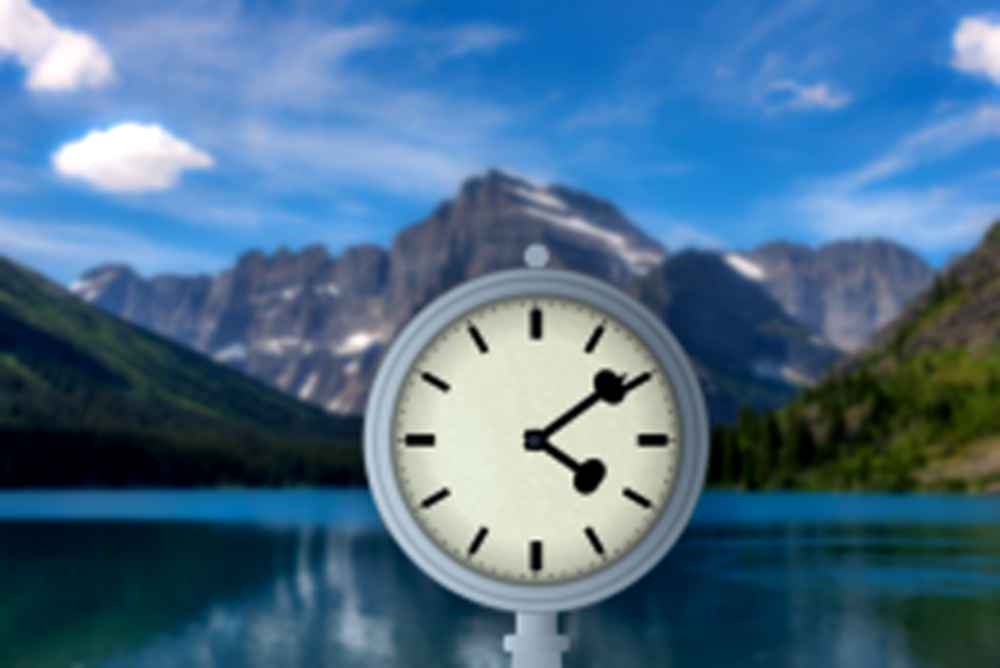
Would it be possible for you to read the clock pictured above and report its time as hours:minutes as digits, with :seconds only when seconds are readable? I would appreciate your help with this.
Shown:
4:09
